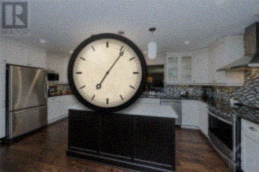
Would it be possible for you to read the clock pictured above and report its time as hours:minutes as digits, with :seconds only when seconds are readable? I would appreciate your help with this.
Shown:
7:06
